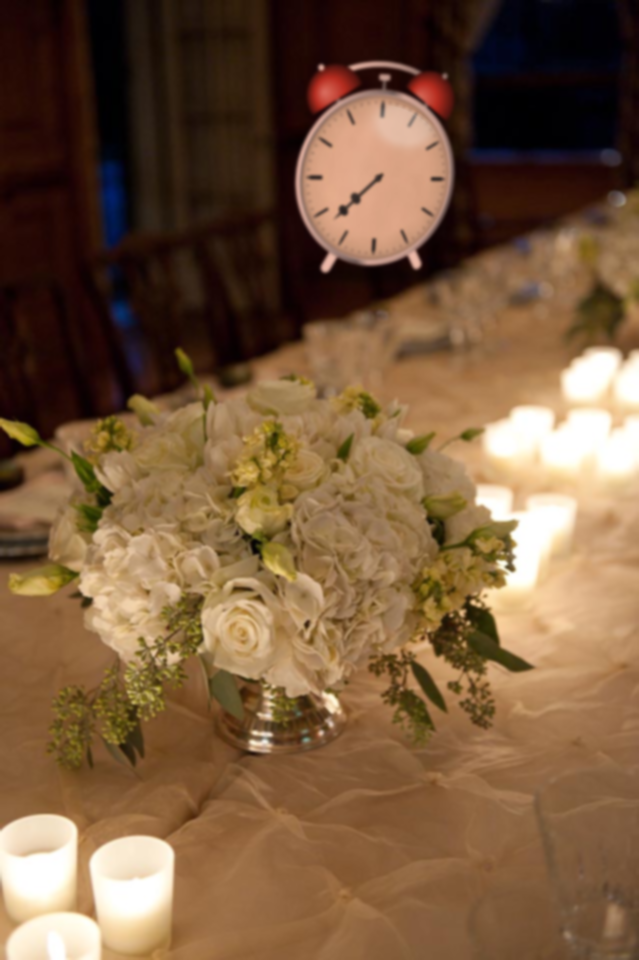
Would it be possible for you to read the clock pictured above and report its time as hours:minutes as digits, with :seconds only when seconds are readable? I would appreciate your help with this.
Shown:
7:38
